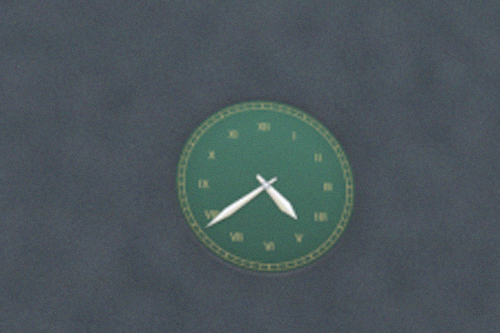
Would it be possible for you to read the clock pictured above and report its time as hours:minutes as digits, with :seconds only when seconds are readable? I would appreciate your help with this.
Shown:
4:39
